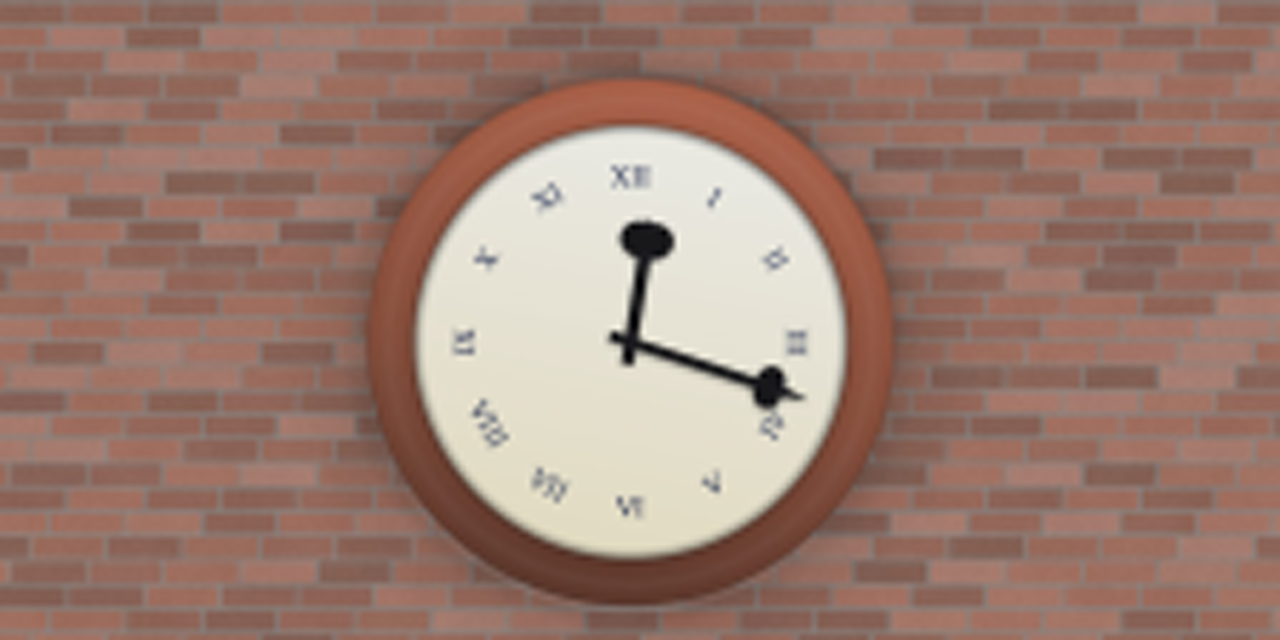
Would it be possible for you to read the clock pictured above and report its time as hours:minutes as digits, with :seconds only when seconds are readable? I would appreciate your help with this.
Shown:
12:18
